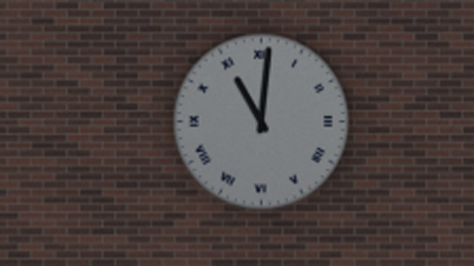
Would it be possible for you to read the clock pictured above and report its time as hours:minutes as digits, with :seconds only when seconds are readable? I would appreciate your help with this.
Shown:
11:01
